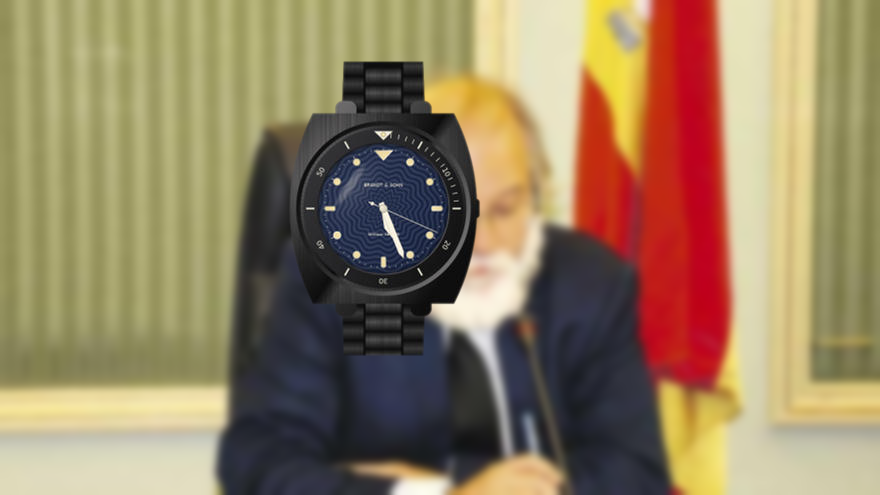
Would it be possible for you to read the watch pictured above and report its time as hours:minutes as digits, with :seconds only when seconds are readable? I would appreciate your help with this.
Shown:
5:26:19
